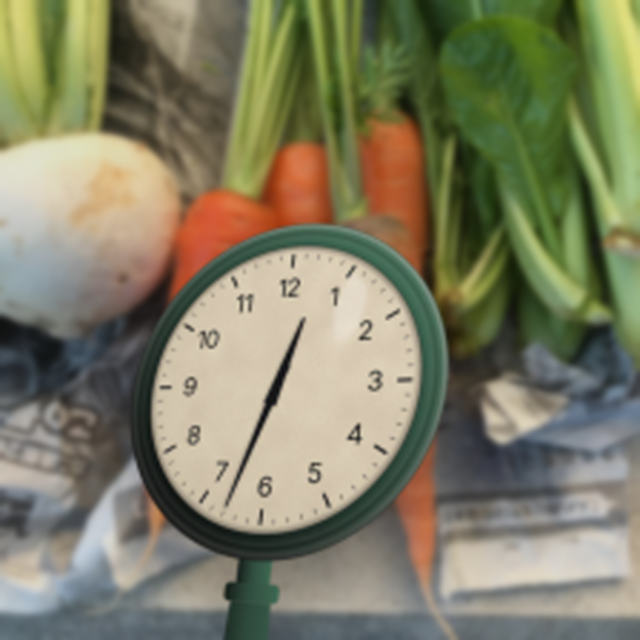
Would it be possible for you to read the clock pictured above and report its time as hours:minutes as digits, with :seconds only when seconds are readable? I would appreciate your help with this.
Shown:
12:33
